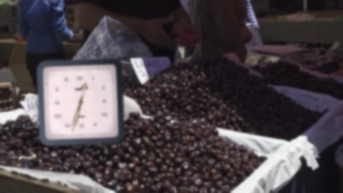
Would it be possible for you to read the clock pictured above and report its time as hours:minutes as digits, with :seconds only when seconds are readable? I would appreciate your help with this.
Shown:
12:33
